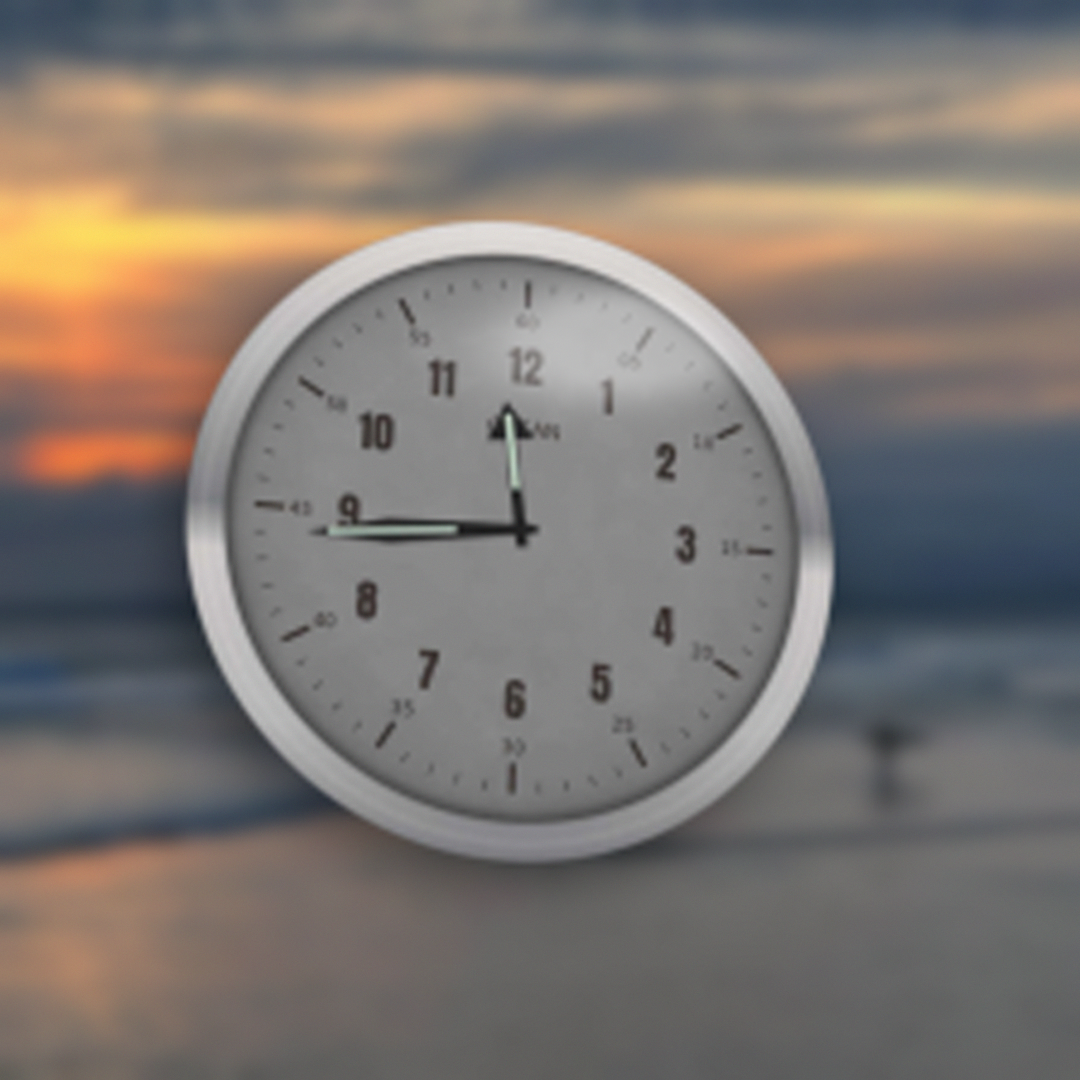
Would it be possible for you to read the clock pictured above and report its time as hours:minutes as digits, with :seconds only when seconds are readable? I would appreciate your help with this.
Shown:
11:44
